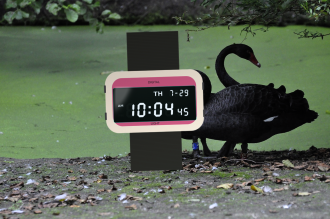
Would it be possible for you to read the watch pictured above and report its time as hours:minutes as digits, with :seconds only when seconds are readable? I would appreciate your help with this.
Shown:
10:04:45
